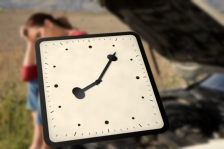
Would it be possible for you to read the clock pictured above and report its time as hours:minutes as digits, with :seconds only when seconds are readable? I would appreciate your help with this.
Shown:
8:06
